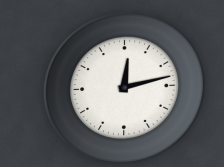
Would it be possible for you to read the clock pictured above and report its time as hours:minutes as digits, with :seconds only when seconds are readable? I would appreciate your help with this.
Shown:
12:13
